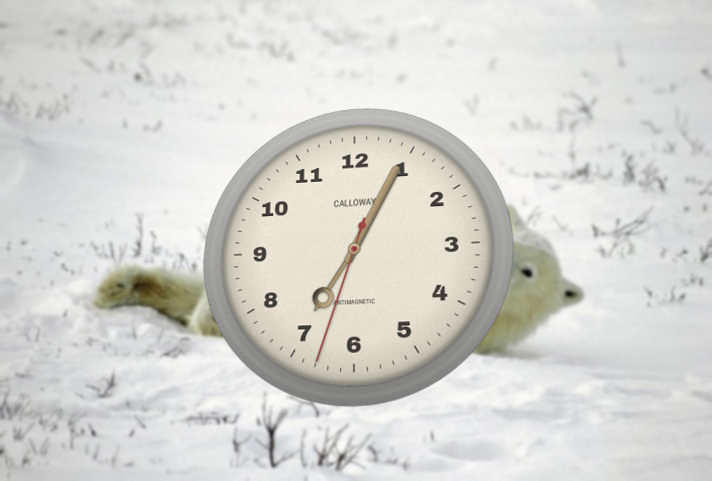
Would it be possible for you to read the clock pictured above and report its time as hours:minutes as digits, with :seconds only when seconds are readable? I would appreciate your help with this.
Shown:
7:04:33
